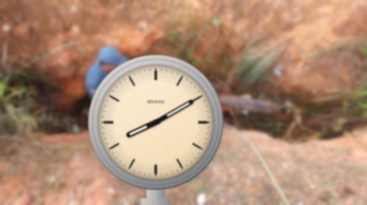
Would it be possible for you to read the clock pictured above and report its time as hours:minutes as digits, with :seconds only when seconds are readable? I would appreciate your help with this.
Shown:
8:10
